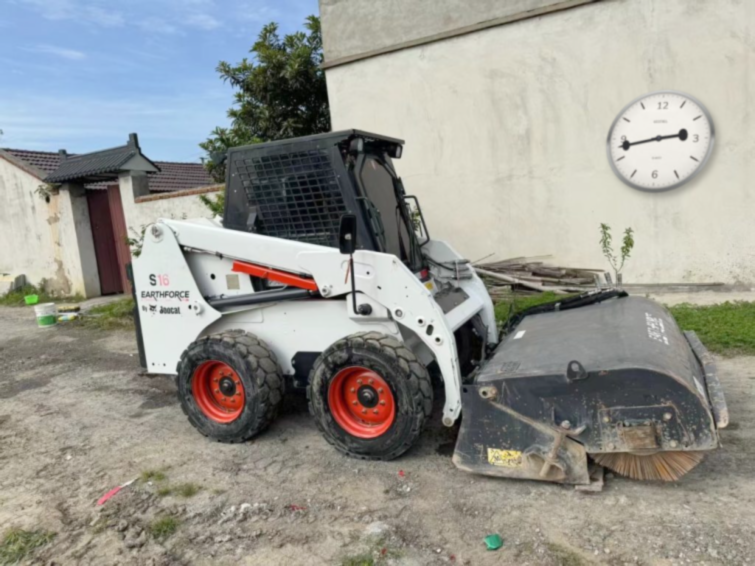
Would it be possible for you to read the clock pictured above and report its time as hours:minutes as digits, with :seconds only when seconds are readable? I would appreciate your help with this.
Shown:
2:43
